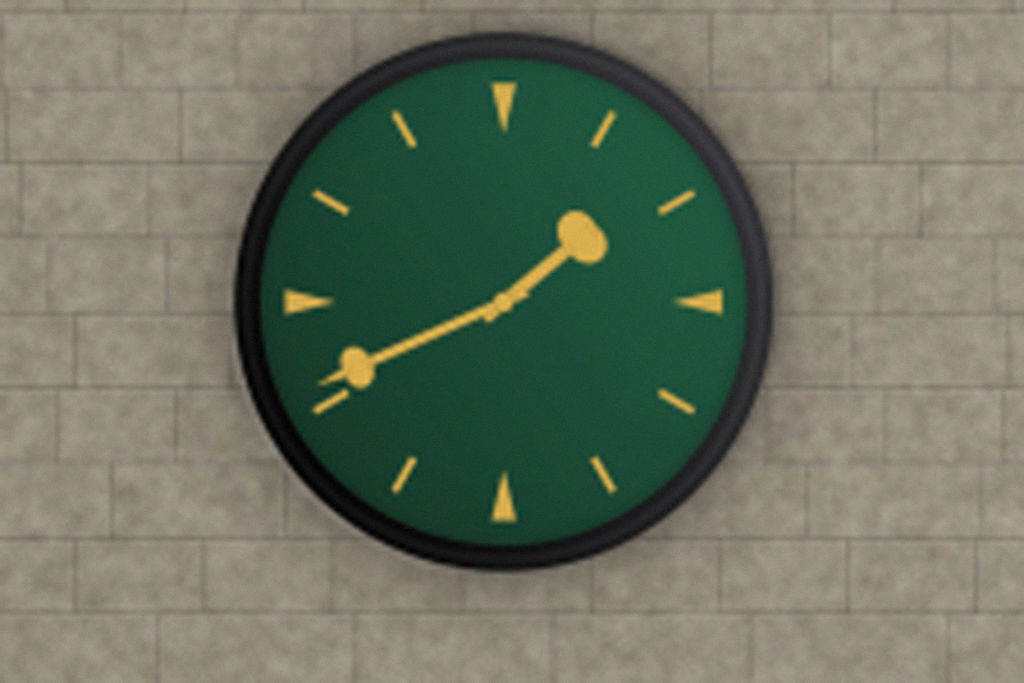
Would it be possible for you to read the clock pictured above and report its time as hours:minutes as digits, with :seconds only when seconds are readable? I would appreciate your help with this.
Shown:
1:41
